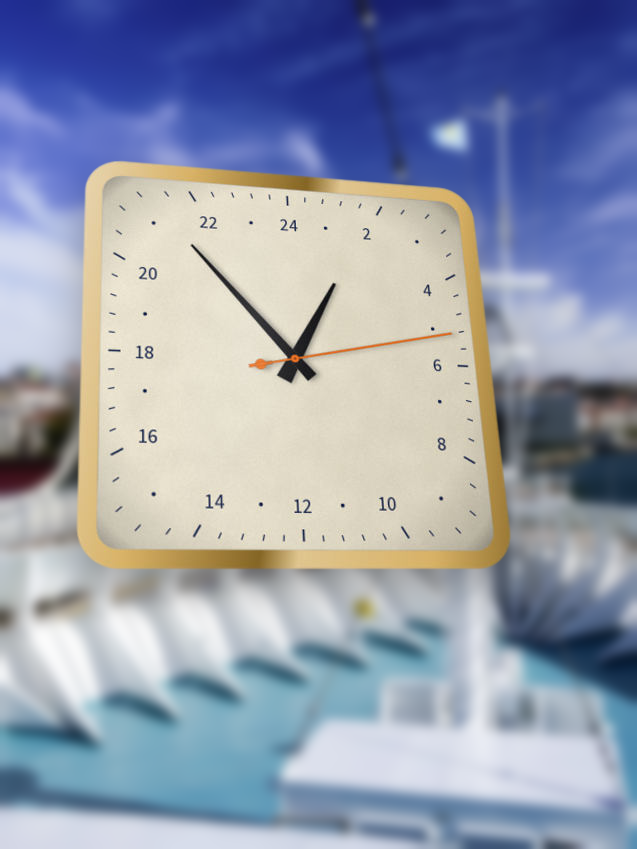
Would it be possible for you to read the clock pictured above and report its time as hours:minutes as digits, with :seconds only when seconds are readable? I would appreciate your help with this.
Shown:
1:53:13
